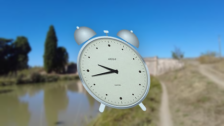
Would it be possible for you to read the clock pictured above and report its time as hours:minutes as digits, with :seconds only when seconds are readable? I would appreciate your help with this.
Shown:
9:43
